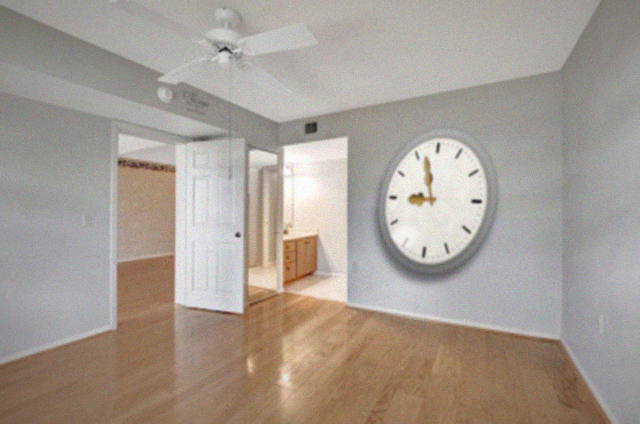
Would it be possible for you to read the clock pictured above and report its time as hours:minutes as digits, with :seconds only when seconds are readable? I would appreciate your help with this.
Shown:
8:57
